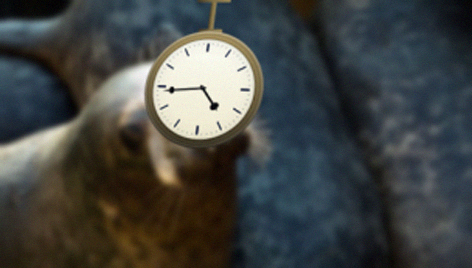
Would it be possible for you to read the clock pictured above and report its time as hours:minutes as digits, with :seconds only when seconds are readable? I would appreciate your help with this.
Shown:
4:44
